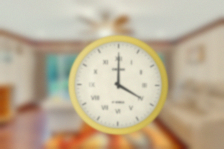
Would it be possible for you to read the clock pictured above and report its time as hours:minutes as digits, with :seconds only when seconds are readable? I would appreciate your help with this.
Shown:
4:00
